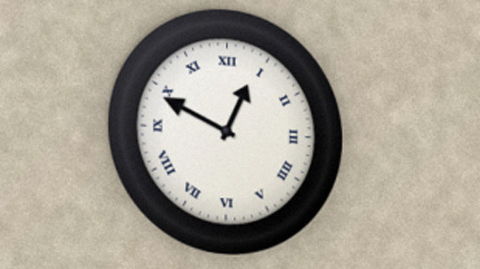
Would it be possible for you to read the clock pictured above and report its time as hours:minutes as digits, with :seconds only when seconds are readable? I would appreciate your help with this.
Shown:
12:49
